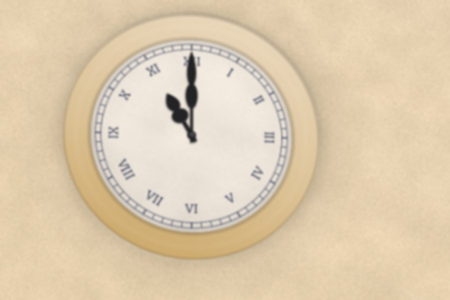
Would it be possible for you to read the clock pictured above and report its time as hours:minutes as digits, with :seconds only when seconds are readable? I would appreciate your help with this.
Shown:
11:00
